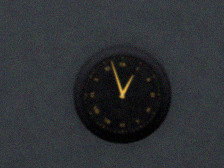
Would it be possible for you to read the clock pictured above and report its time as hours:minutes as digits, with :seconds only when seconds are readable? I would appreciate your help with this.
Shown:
12:57
